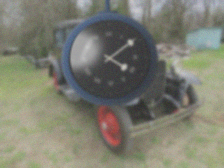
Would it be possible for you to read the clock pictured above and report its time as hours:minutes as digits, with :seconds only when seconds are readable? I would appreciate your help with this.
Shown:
4:09
